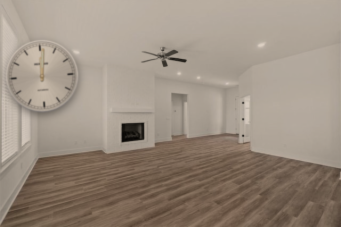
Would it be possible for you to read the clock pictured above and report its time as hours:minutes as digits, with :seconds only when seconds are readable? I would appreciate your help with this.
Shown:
12:01
